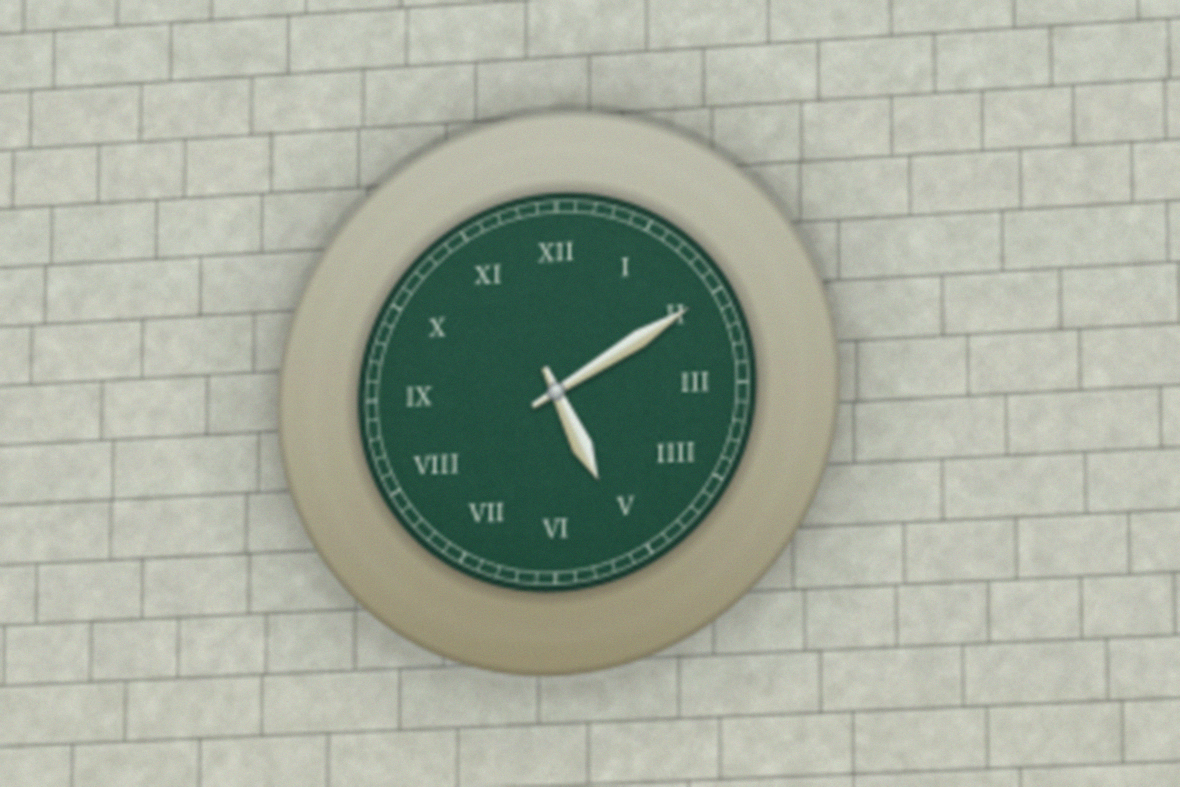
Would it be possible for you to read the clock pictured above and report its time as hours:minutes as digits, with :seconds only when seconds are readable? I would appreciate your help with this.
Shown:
5:10
